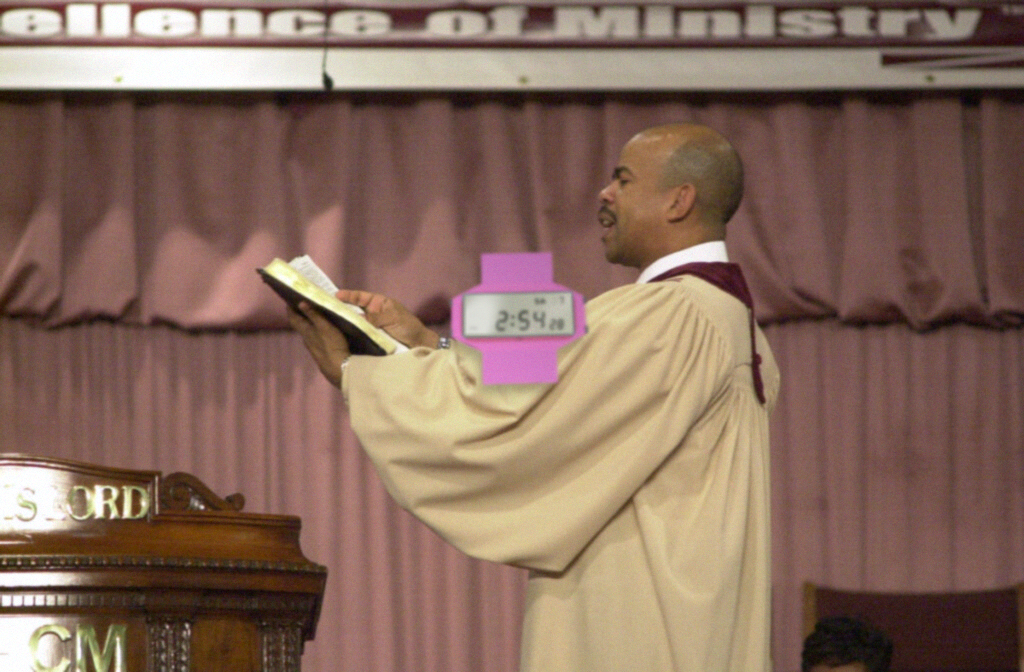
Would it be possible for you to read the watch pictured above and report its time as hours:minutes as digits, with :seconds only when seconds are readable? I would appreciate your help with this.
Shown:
2:54
